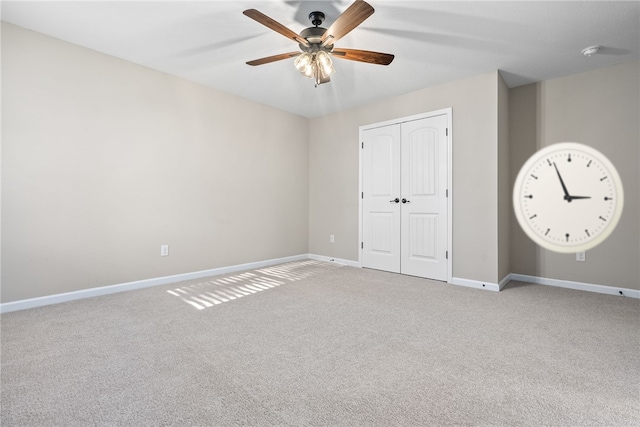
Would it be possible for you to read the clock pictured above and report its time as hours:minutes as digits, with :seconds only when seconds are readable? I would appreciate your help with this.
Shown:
2:56
